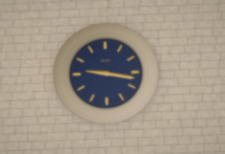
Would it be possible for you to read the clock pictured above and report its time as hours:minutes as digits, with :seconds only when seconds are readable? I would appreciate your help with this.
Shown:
9:17
